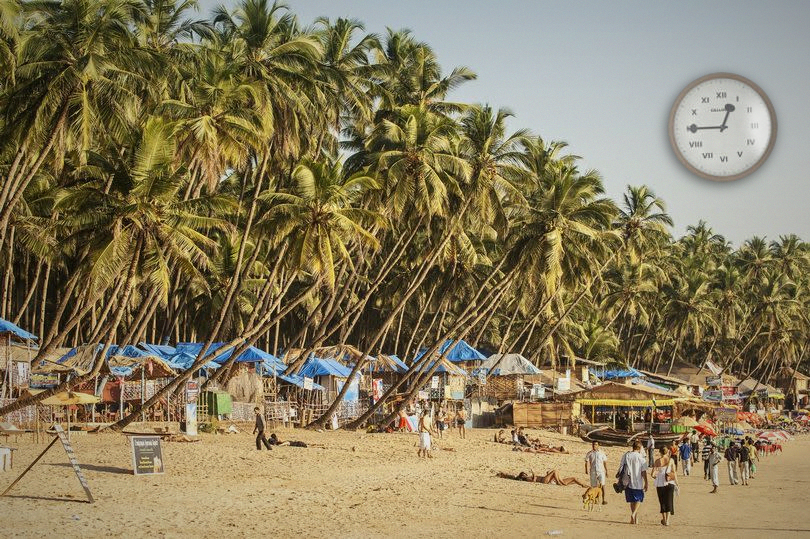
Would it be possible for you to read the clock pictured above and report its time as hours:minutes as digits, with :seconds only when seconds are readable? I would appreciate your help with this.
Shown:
12:45
